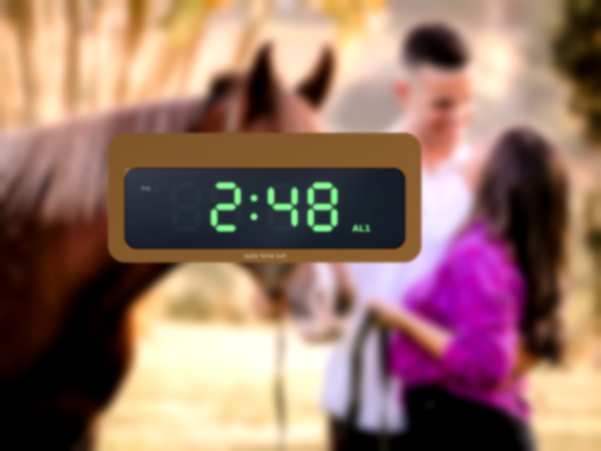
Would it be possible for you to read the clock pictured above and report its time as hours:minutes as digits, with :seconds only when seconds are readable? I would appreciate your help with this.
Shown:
2:48
